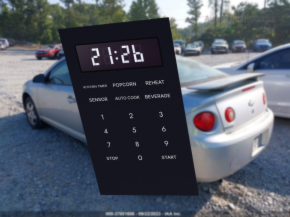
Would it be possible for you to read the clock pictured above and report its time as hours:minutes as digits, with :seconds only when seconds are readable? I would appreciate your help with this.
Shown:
21:26
